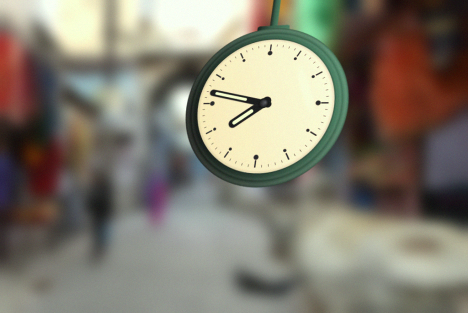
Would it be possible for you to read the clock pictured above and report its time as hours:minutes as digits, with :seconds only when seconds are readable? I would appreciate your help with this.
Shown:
7:47
